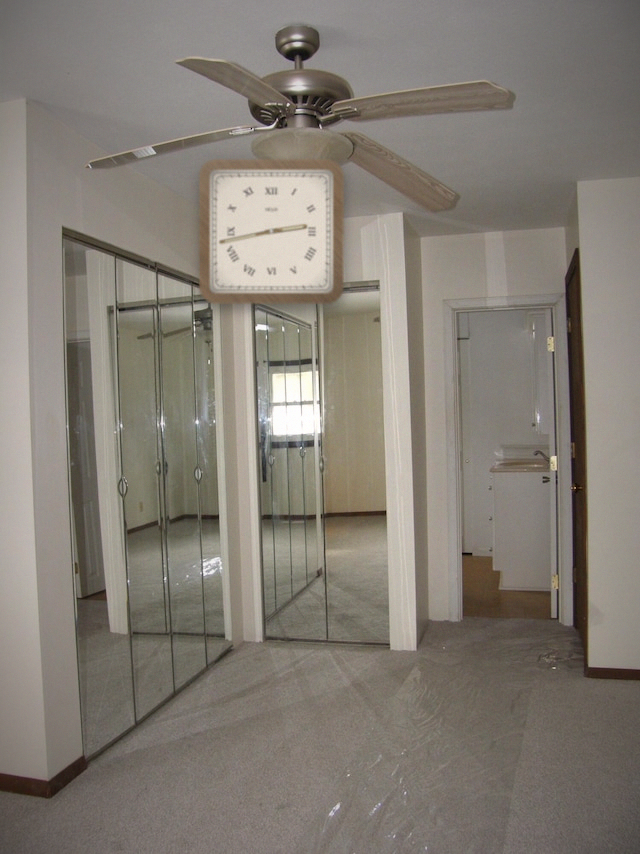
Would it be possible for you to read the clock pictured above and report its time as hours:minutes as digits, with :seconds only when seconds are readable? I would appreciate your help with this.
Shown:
2:43
